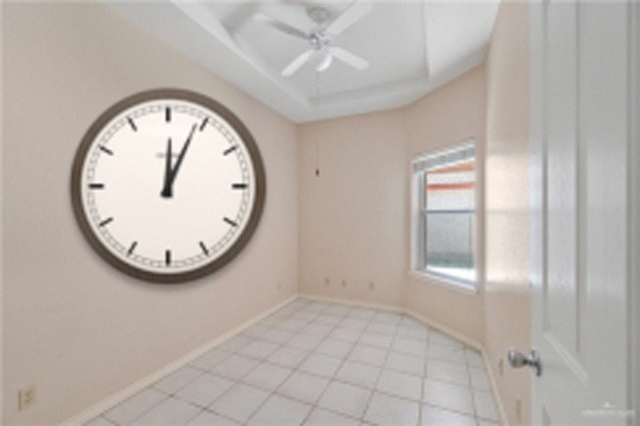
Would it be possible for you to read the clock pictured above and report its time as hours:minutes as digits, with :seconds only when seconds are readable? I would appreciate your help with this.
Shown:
12:04
